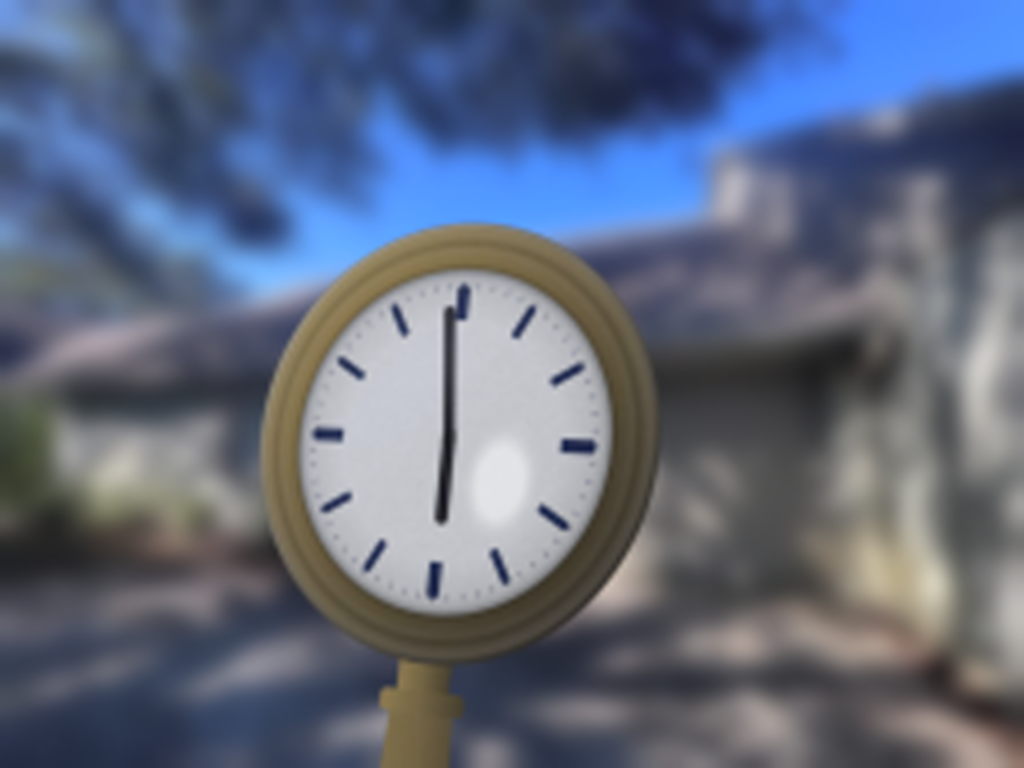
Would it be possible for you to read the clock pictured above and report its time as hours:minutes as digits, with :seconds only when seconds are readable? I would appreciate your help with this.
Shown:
5:59
